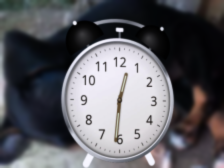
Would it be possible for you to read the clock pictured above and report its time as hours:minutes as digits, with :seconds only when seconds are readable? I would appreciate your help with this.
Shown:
12:31
